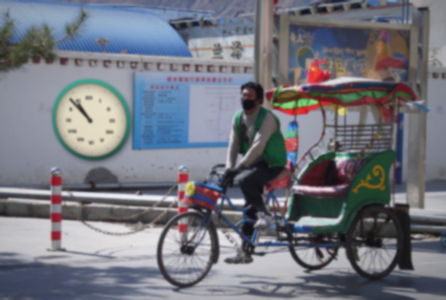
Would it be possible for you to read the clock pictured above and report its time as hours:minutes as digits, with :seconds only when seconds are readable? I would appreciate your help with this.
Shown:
10:53
